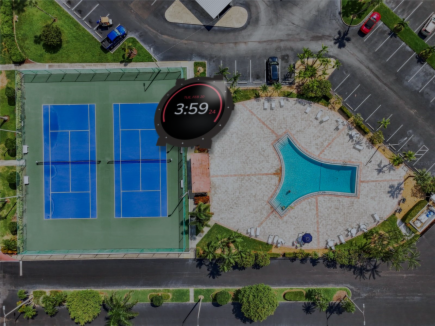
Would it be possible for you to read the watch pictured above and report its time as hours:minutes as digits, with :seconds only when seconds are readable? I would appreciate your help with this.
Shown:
3:59
